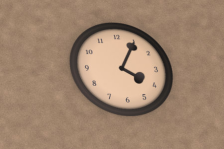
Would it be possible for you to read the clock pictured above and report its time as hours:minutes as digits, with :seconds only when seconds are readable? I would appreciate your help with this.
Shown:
4:05
